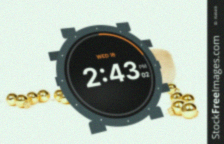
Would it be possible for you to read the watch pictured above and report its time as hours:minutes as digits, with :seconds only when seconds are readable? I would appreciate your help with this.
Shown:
2:43
